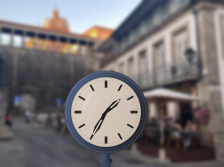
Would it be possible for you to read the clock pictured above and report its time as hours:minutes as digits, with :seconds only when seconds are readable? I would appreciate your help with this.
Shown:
1:35
